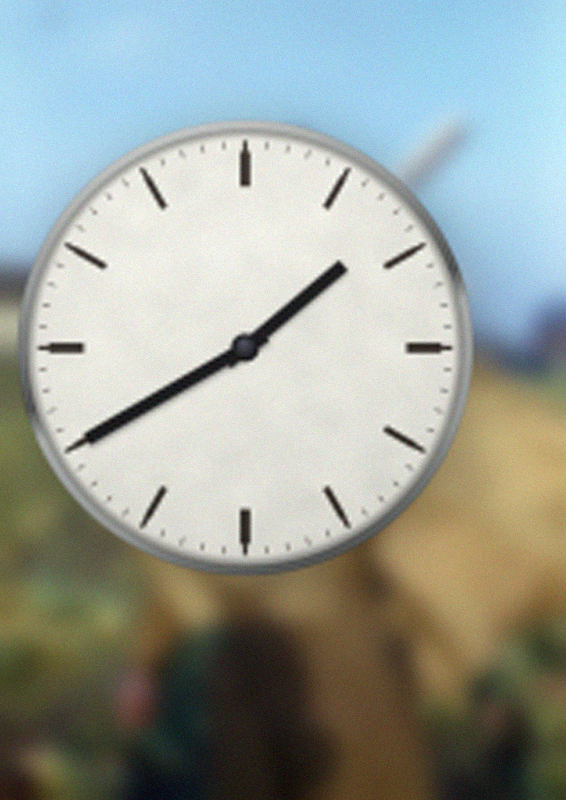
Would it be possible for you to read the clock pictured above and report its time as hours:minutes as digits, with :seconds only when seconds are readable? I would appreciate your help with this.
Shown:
1:40
